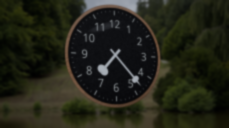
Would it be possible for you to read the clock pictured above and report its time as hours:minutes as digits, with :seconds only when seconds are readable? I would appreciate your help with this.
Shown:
7:23
